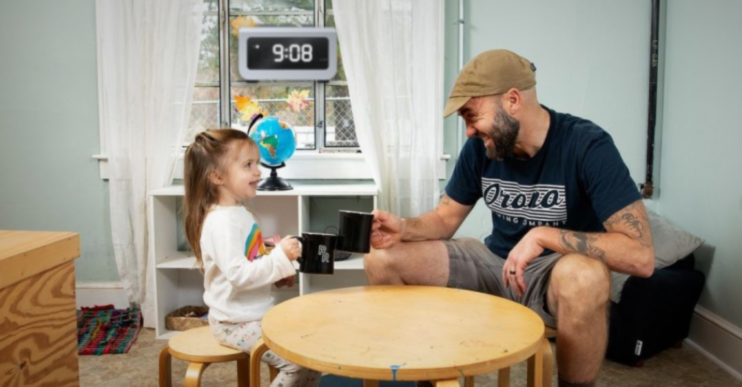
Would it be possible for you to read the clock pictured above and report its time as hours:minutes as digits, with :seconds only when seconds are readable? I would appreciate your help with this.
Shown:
9:08
